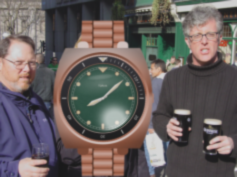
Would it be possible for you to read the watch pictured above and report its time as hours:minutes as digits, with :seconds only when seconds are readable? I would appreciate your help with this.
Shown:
8:08
